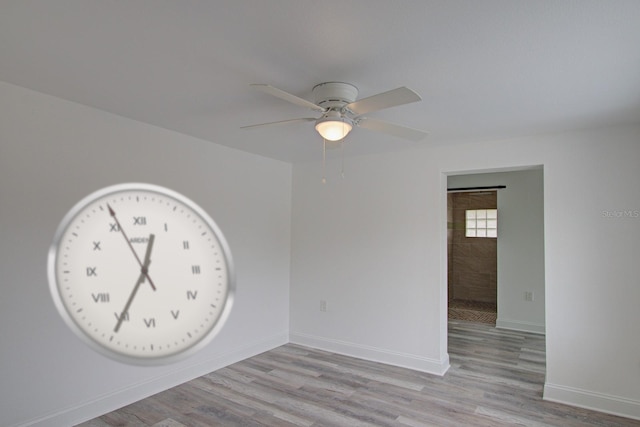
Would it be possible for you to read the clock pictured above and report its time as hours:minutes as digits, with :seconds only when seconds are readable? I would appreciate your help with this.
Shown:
12:34:56
